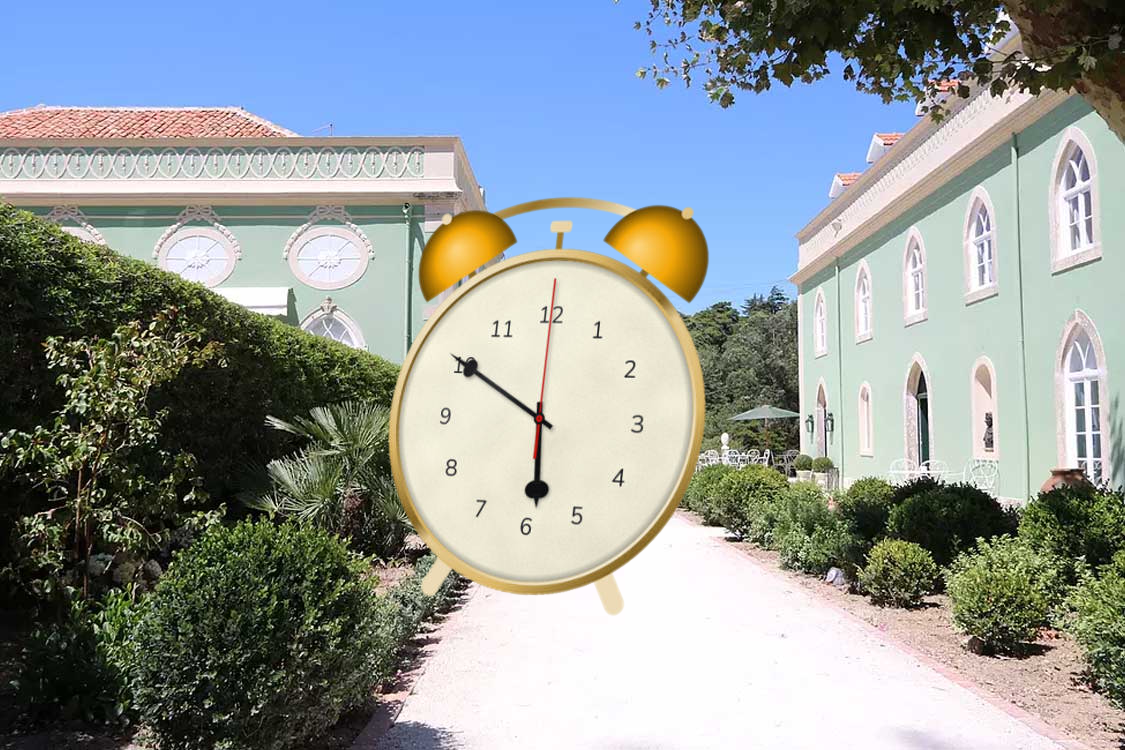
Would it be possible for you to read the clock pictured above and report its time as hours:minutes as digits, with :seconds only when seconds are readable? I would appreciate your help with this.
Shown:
5:50:00
